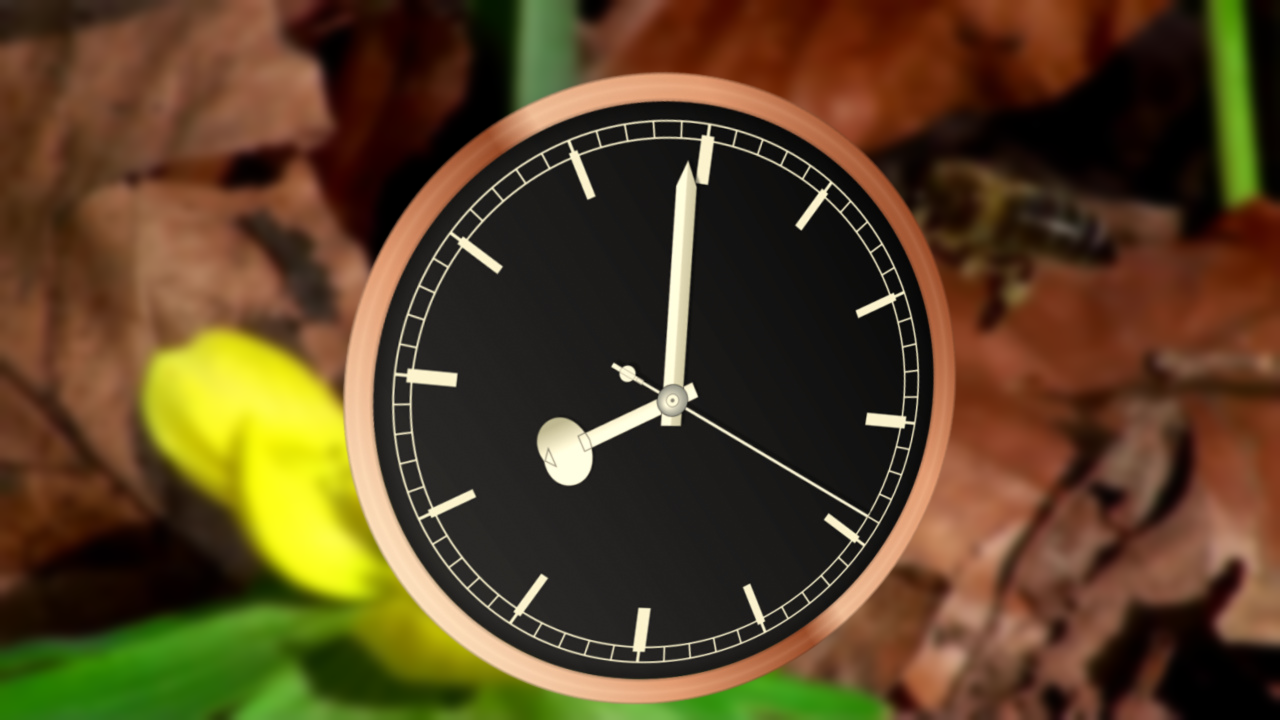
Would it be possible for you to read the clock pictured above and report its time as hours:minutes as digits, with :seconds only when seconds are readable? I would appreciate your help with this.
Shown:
7:59:19
